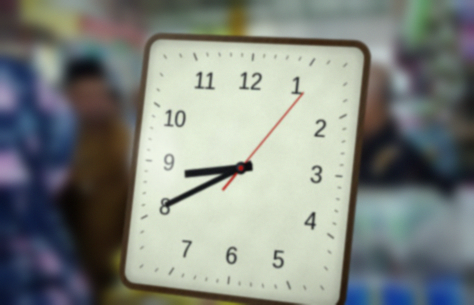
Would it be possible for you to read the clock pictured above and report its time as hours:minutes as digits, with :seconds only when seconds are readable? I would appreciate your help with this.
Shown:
8:40:06
